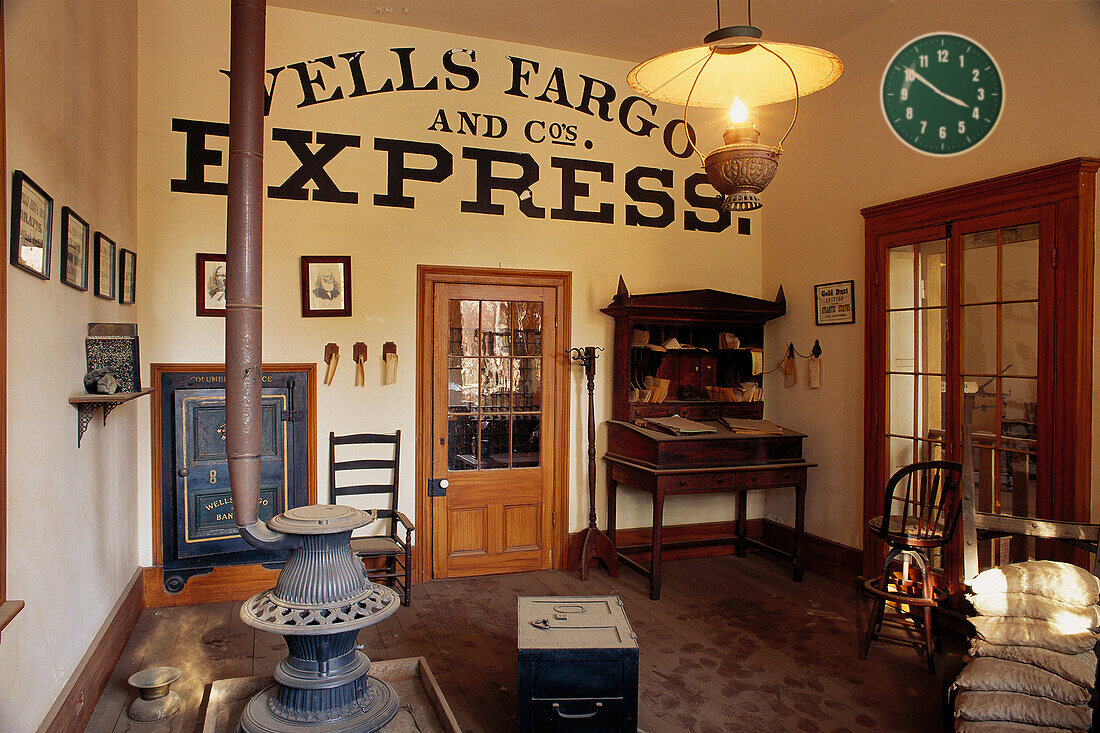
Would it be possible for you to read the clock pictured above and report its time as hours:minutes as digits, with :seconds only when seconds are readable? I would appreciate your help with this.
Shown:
3:51
